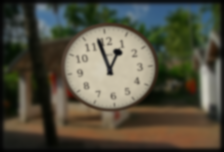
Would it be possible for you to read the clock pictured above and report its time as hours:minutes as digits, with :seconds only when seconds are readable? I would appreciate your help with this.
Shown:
12:58
